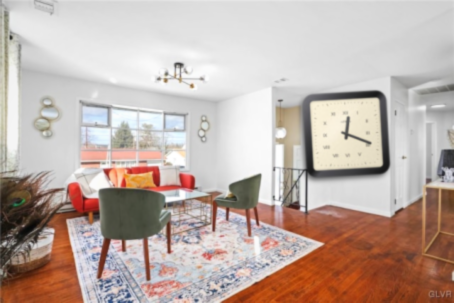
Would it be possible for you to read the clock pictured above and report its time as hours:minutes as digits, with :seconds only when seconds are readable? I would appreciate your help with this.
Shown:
12:19
